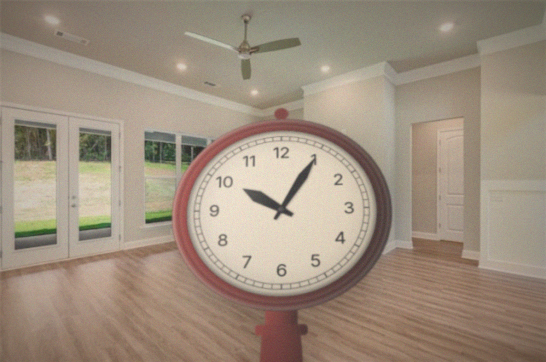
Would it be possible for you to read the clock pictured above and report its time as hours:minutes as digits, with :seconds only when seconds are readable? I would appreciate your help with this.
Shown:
10:05
